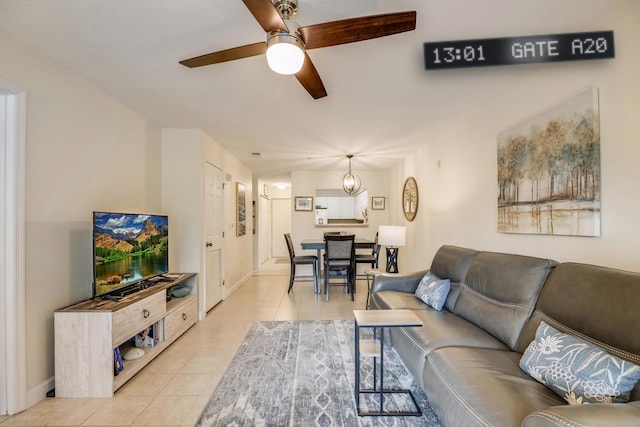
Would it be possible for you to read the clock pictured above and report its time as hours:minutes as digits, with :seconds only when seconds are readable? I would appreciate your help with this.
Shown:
13:01
